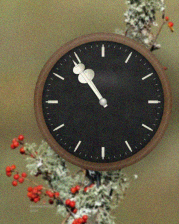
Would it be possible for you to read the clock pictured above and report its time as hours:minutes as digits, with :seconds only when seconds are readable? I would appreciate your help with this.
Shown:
10:54
